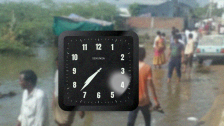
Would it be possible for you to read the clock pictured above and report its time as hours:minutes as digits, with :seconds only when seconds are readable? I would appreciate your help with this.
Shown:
7:37
